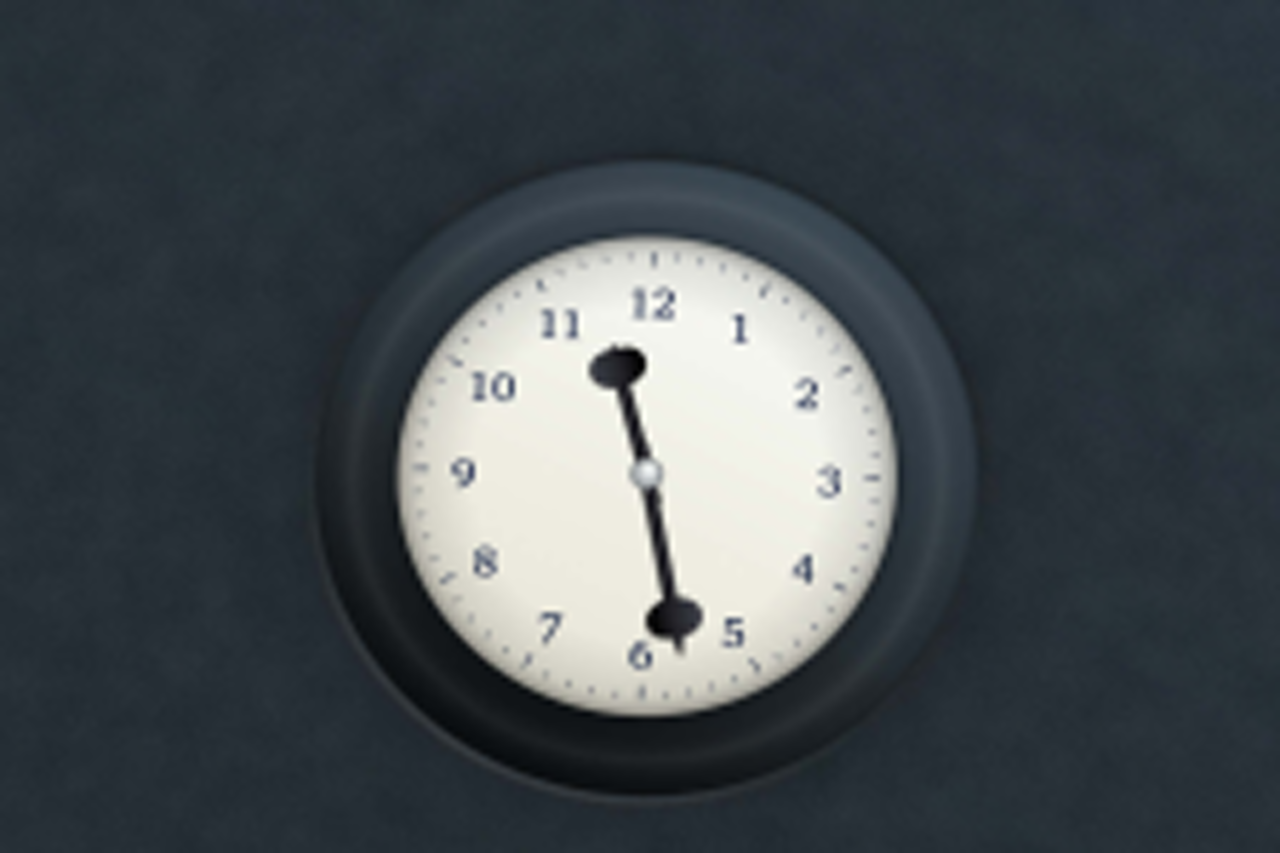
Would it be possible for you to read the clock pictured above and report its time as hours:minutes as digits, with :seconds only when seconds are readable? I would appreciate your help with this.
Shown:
11:28
